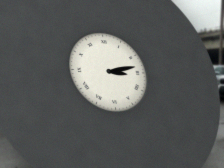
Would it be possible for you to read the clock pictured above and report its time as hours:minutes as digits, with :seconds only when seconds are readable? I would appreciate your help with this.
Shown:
3:13
